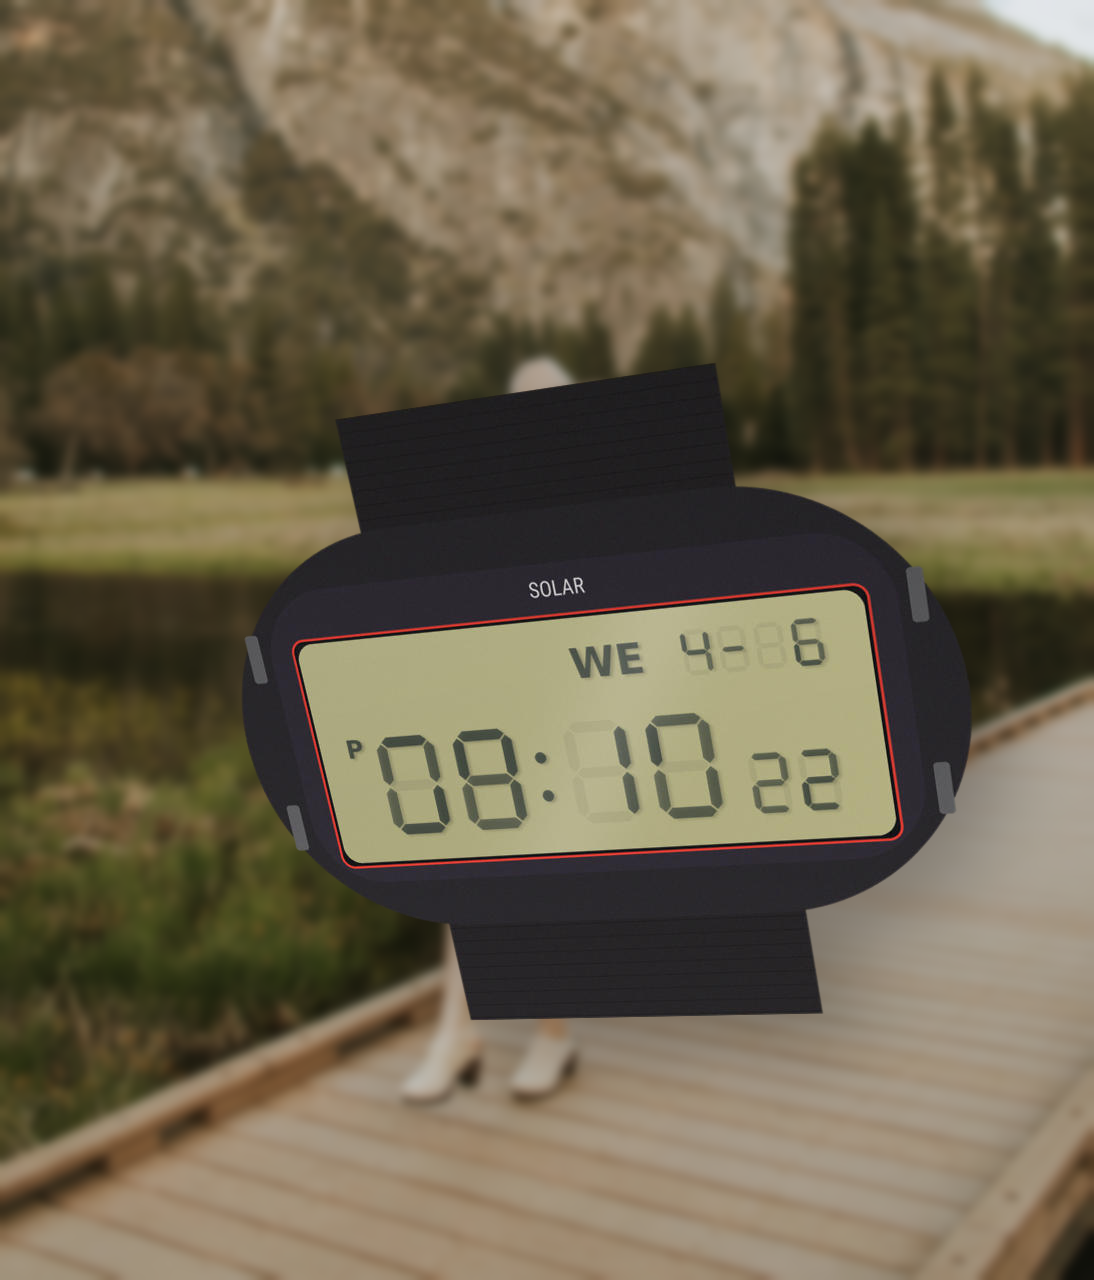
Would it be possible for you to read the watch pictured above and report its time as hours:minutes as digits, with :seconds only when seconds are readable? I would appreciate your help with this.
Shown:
8:10:22
